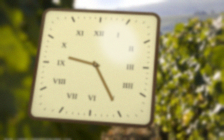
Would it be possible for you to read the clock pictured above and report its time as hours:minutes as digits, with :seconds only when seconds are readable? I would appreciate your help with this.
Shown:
9:25
